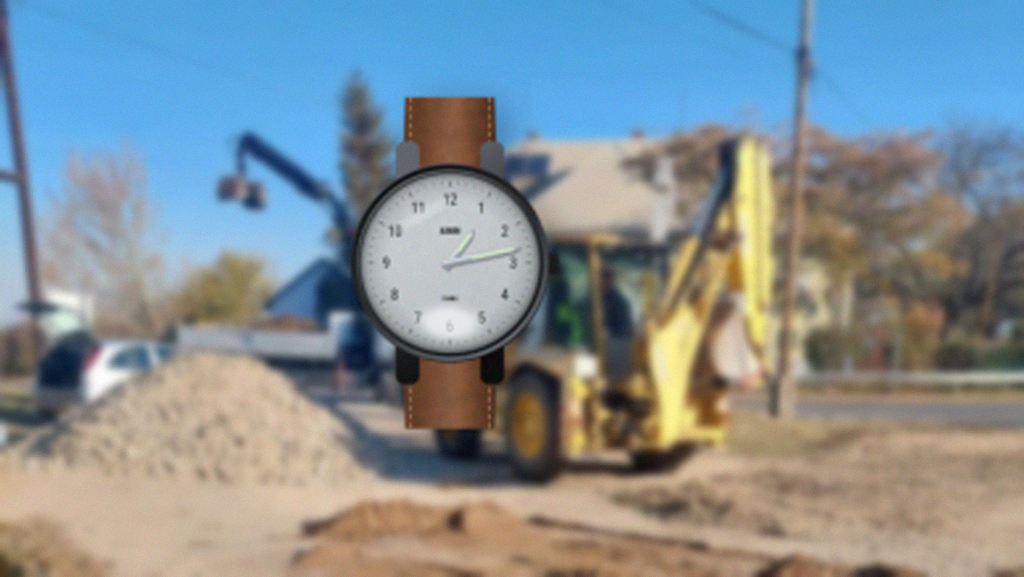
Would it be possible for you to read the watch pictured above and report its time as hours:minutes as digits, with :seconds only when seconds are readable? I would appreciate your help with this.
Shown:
1:13
